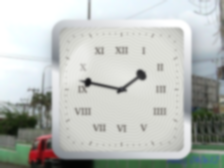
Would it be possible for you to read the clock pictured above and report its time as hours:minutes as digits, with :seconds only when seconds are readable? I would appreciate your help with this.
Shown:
1:47
